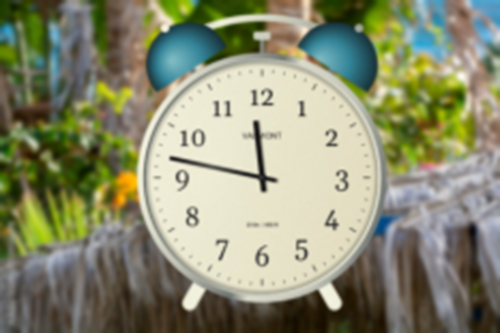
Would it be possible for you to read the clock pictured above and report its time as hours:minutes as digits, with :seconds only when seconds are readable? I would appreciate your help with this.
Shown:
11:47
